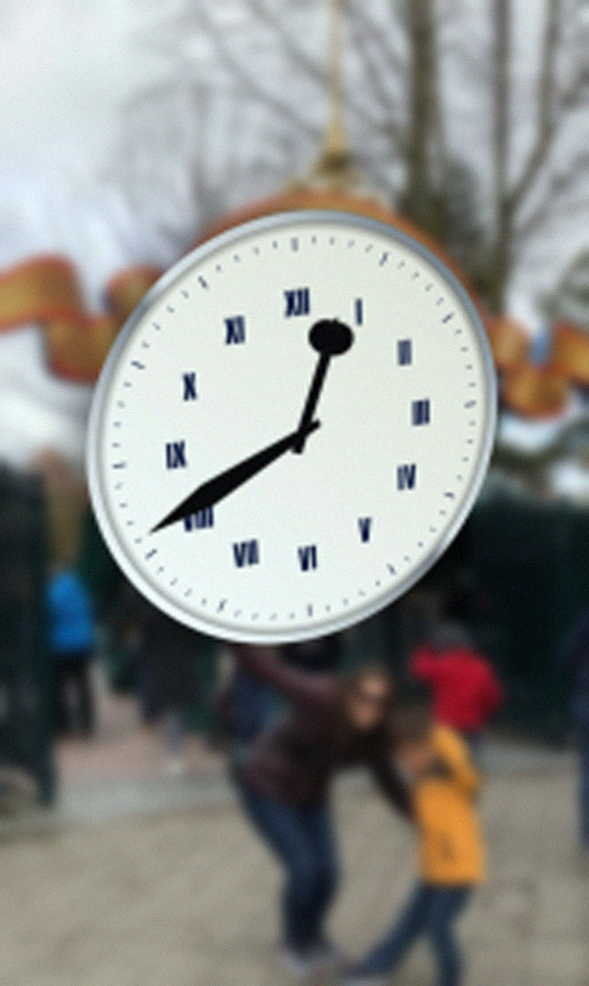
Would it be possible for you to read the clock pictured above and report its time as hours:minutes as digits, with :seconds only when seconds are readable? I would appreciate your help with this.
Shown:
12:41
